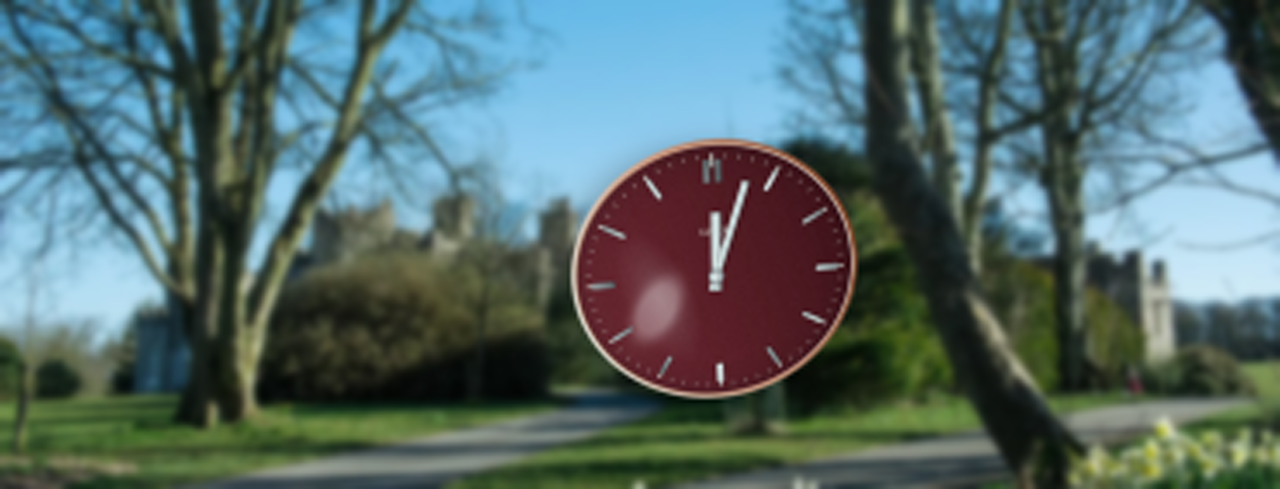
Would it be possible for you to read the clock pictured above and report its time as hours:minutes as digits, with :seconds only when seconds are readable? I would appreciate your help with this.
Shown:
12:03
